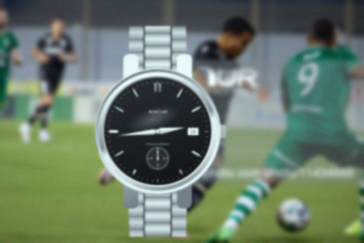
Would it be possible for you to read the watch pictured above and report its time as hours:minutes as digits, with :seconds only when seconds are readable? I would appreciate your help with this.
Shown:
2:44
